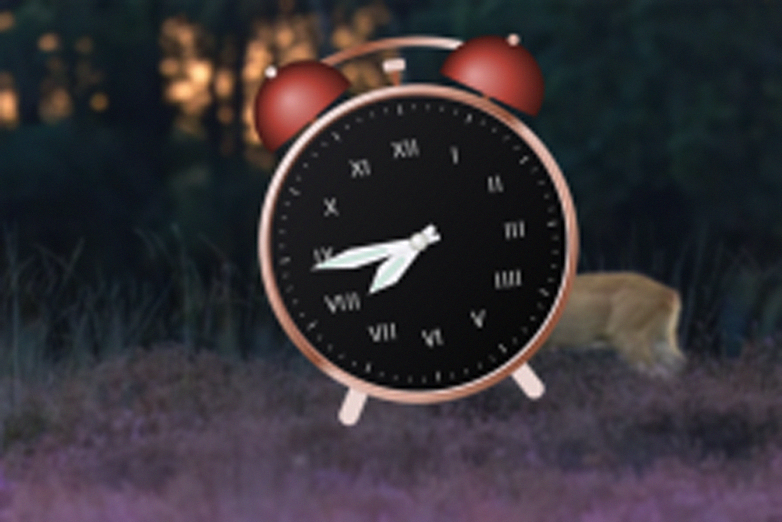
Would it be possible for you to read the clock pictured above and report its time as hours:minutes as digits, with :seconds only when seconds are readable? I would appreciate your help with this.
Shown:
7:44
